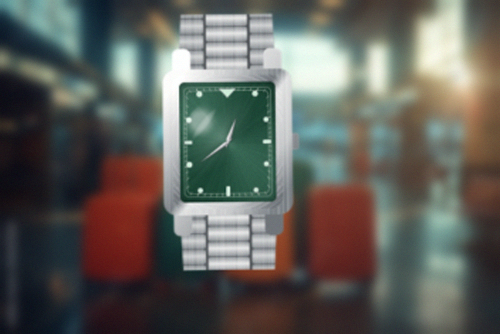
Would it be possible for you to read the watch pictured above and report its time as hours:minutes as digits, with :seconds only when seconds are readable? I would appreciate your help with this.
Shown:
12:39
